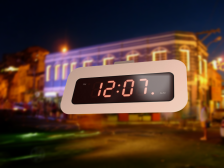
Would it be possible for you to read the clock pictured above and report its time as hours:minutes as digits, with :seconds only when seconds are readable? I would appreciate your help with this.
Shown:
12:07
